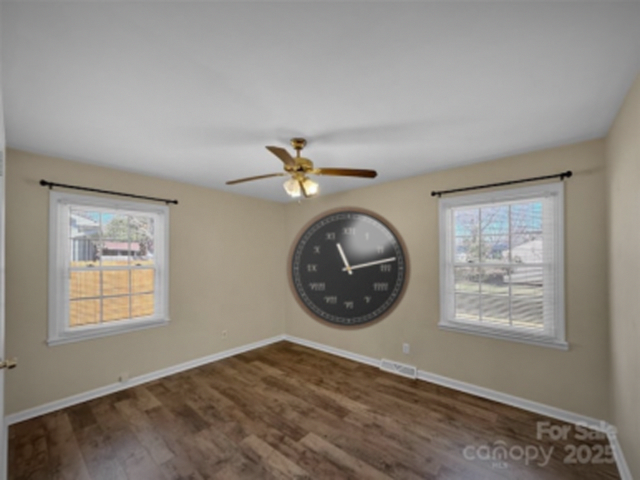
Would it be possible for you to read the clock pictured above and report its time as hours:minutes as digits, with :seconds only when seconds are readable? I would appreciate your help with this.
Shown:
11:13
